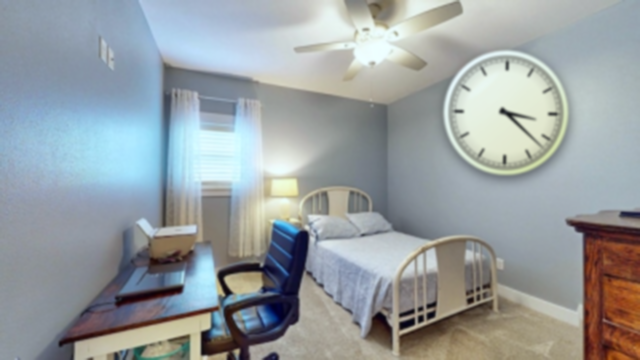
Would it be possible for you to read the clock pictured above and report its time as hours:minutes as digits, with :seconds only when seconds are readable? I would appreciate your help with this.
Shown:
3:22
